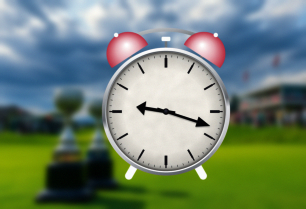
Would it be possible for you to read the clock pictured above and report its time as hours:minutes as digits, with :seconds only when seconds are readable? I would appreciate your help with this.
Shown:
9:18
